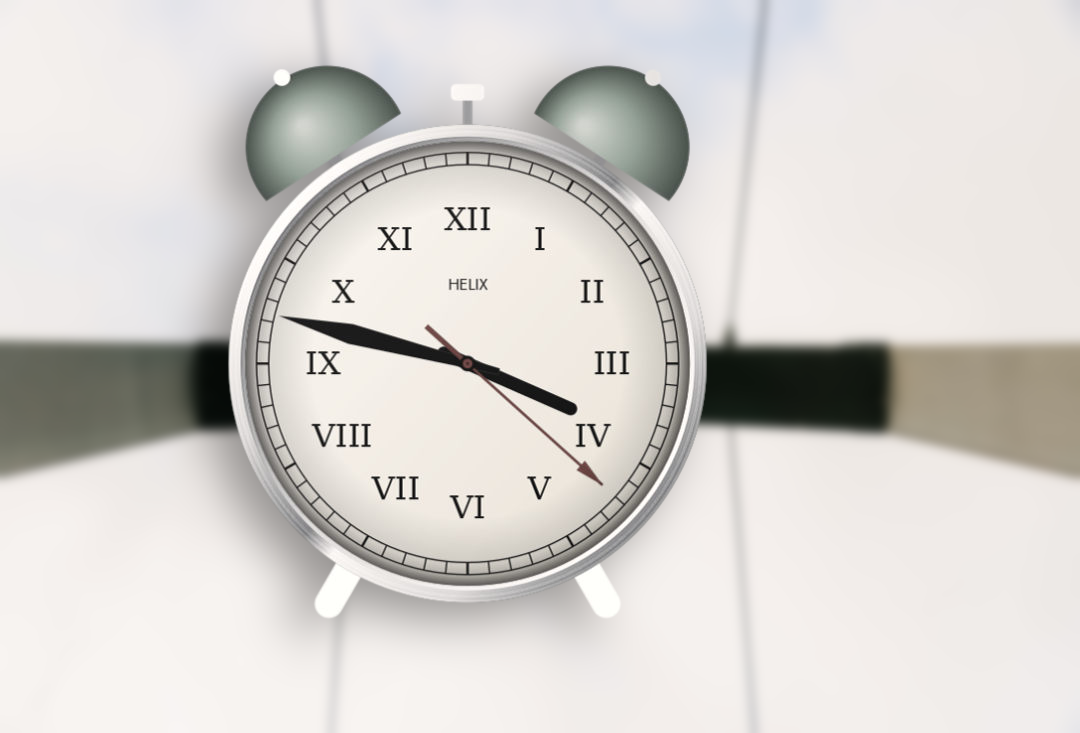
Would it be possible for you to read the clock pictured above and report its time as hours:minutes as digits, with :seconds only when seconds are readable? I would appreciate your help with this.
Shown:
3:47:22
